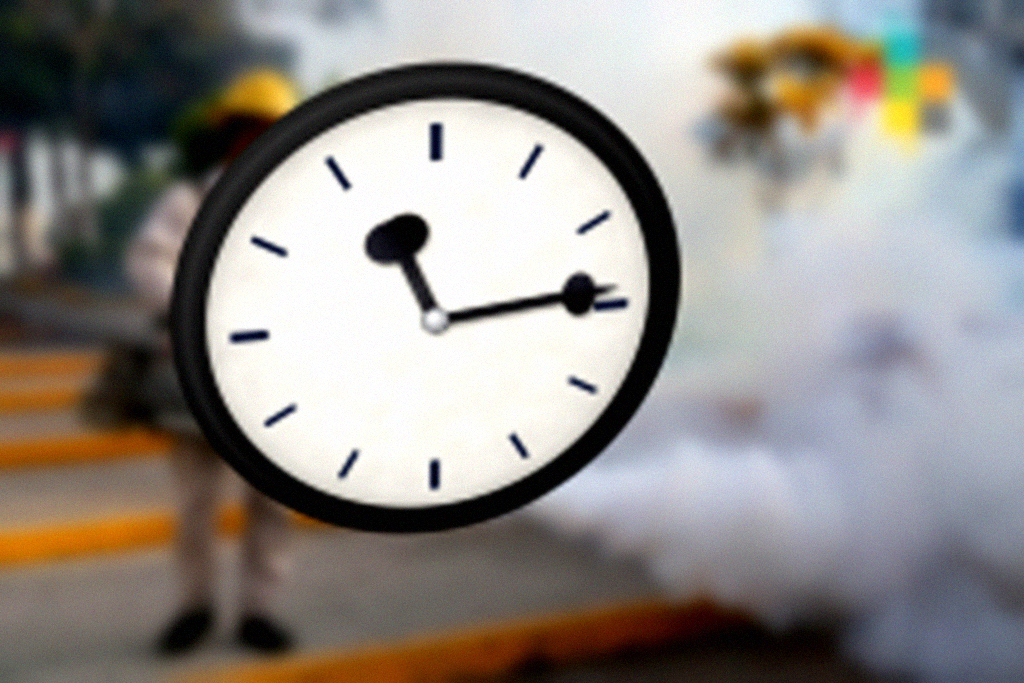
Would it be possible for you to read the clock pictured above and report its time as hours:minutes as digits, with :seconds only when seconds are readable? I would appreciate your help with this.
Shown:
11:14
